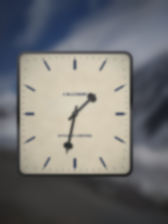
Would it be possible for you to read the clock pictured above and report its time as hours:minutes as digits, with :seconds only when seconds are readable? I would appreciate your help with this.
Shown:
1:32
